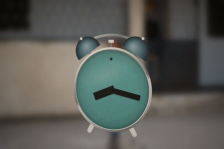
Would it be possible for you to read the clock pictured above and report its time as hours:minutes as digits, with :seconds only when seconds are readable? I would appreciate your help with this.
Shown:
8:17
